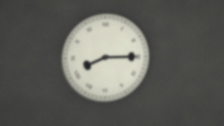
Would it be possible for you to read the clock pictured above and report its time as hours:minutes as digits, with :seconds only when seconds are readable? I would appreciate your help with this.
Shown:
8:15
